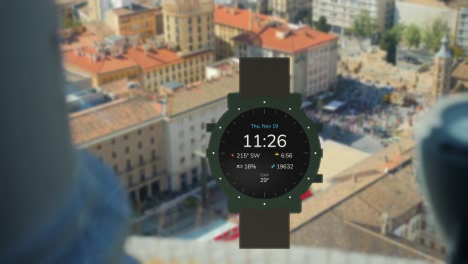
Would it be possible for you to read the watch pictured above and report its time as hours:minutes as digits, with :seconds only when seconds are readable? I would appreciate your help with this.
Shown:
11:26
